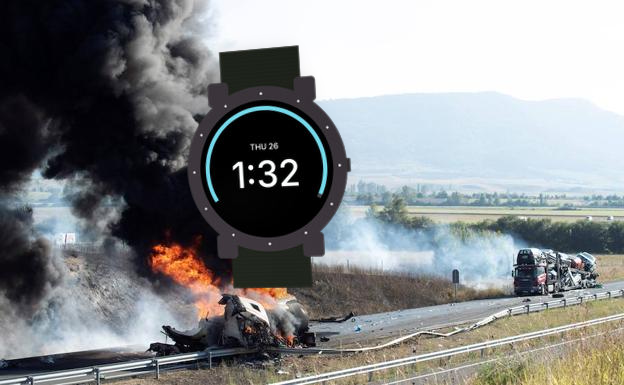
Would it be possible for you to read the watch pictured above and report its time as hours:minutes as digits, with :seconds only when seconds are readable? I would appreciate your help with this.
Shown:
1:32
